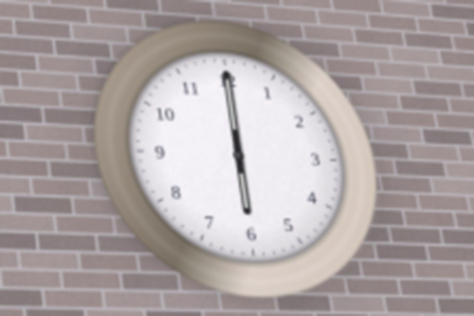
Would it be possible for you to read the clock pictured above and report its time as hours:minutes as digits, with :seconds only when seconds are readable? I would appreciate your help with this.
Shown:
6:00
